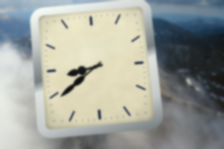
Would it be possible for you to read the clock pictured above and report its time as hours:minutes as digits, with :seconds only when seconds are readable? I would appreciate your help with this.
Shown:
8:39
